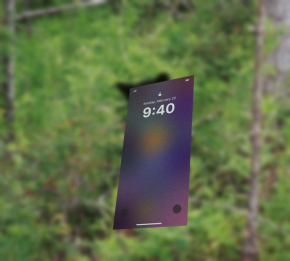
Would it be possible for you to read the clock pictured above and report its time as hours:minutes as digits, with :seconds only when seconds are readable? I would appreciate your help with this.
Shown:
9:40
